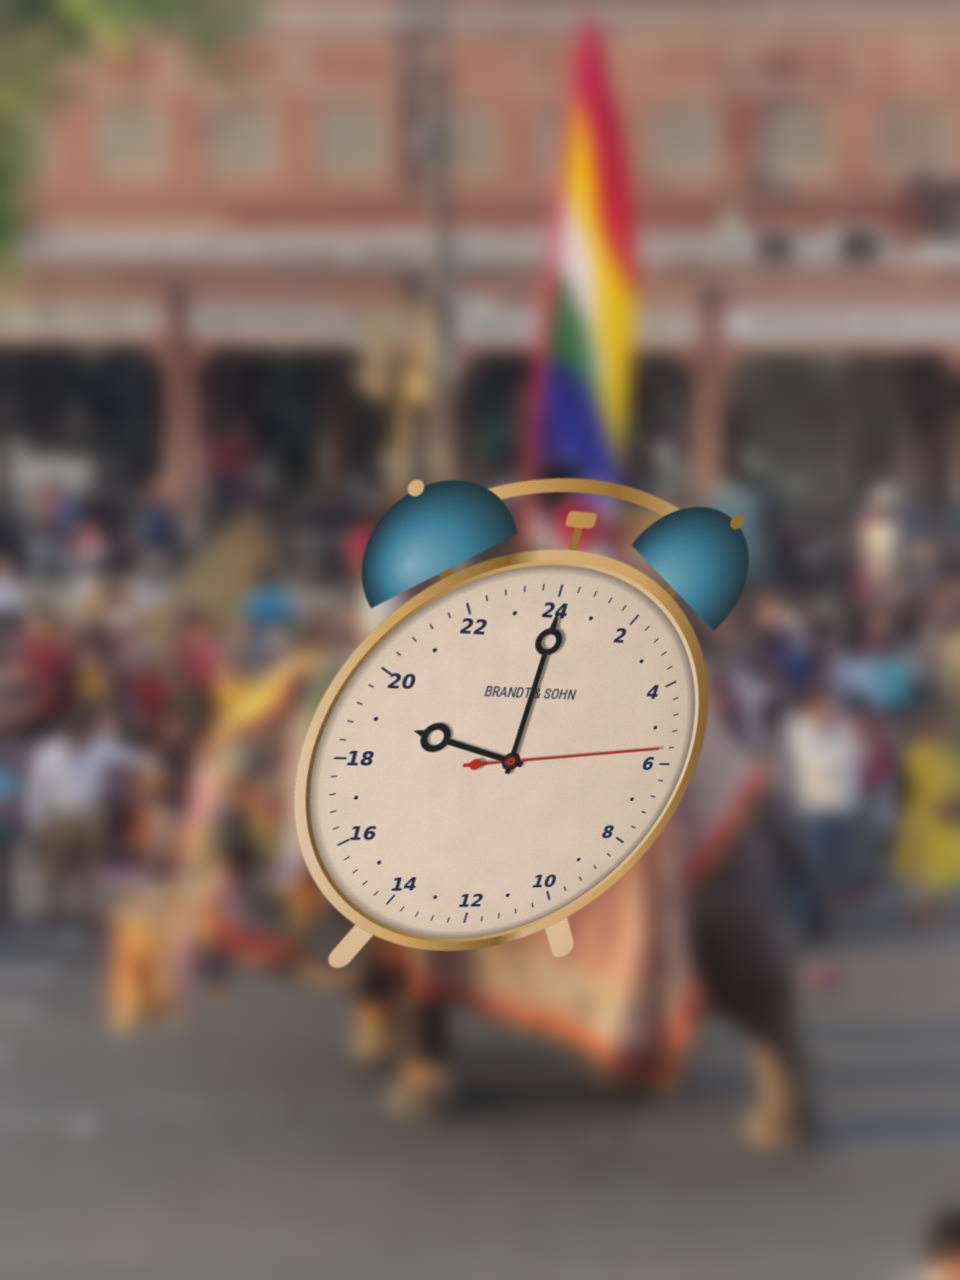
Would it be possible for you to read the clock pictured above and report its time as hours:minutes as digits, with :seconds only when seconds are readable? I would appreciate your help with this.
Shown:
19:00:14
